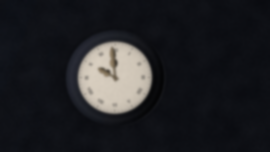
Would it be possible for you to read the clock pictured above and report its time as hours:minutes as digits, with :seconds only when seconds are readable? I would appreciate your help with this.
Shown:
9:59
